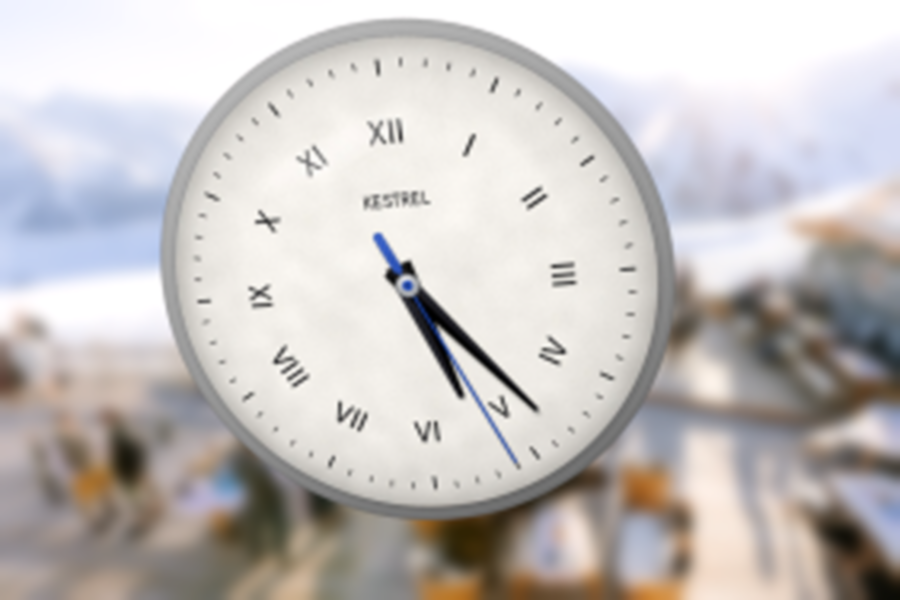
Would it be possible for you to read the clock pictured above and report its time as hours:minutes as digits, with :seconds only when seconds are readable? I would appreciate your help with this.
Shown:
5:23:26
